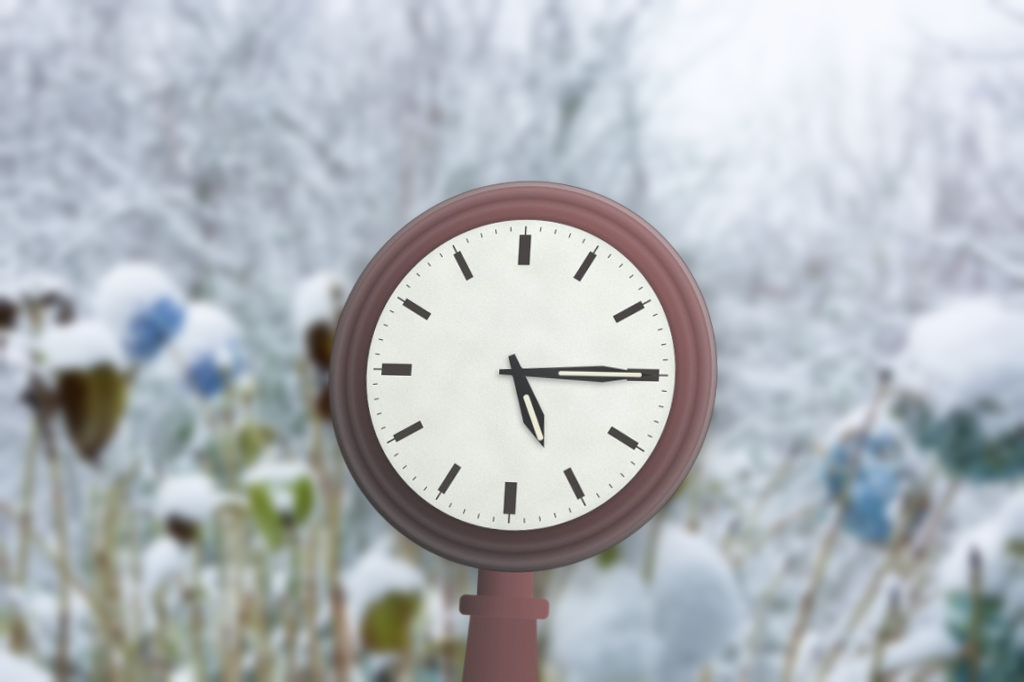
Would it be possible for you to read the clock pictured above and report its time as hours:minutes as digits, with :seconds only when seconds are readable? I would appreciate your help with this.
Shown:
5:15
